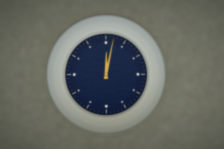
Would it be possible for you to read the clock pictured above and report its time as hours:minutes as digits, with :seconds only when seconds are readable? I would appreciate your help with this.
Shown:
12:02
